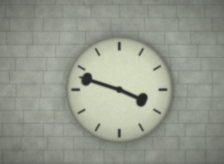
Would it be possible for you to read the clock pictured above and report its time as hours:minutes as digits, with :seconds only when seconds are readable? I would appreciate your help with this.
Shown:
3:48
